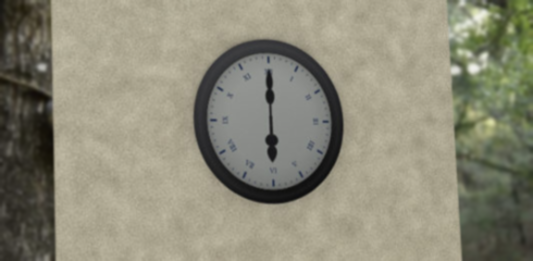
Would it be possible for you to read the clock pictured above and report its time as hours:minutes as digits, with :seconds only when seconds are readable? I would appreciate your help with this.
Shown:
6:00
